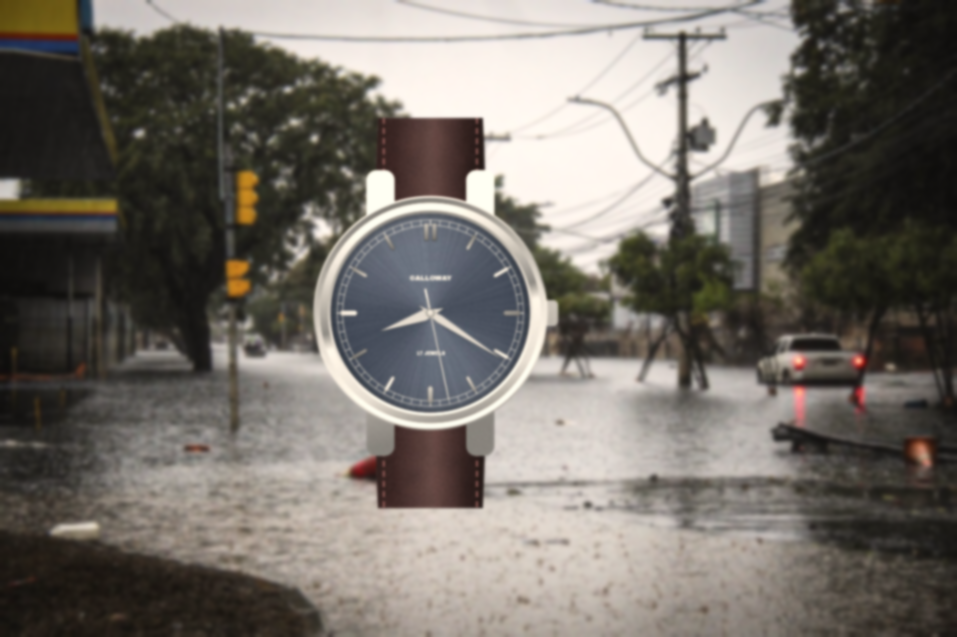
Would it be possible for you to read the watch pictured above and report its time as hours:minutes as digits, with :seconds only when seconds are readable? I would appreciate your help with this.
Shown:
8:20:28
